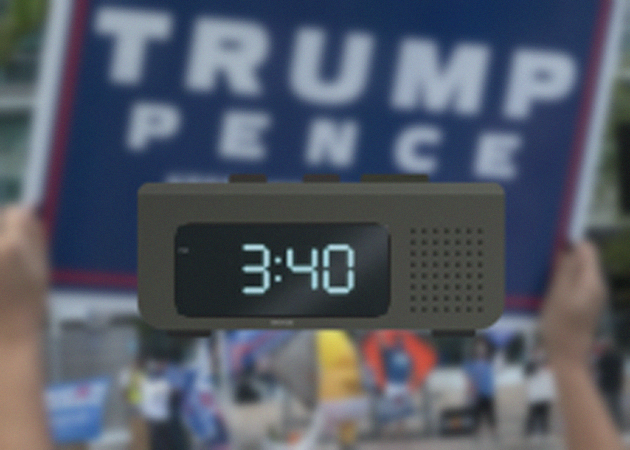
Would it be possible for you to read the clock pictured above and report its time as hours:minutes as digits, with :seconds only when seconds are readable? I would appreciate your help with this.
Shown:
3:40
